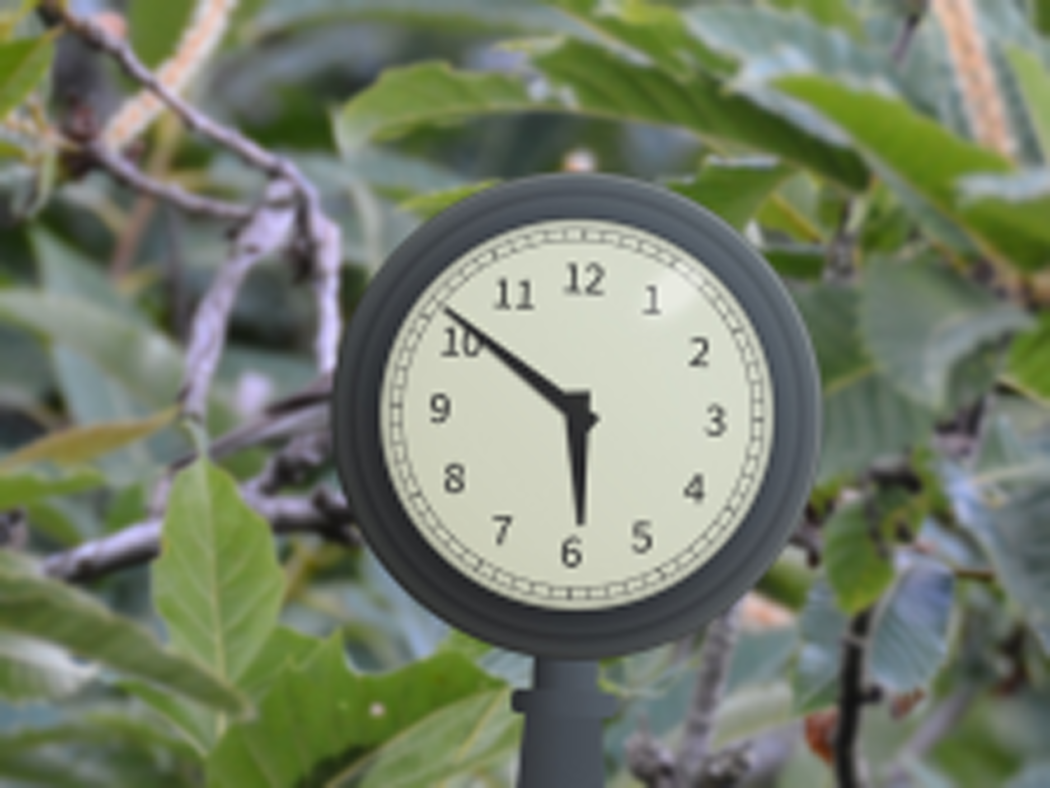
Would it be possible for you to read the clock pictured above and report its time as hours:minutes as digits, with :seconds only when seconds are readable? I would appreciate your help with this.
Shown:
5:51
